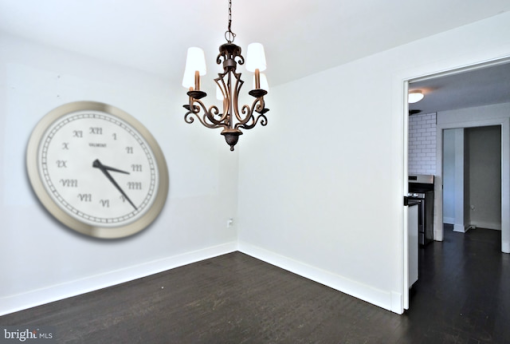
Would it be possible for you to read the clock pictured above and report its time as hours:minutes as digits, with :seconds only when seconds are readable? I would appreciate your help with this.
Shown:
3:24
